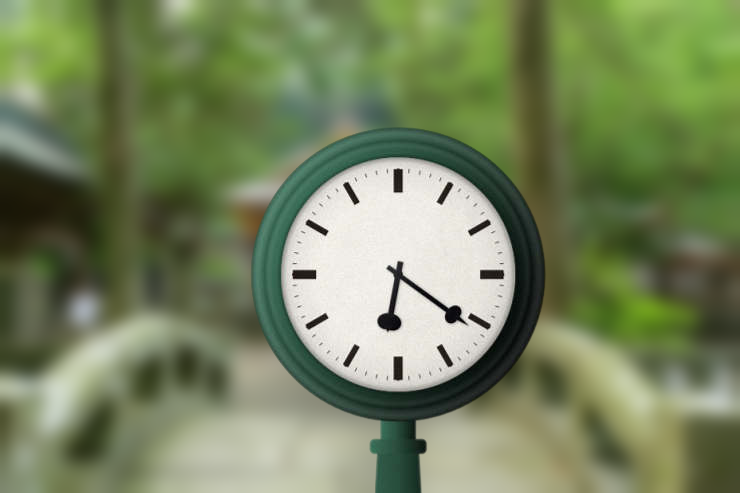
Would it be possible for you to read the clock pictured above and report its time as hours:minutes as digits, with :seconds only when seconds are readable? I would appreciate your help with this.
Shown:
6:21
